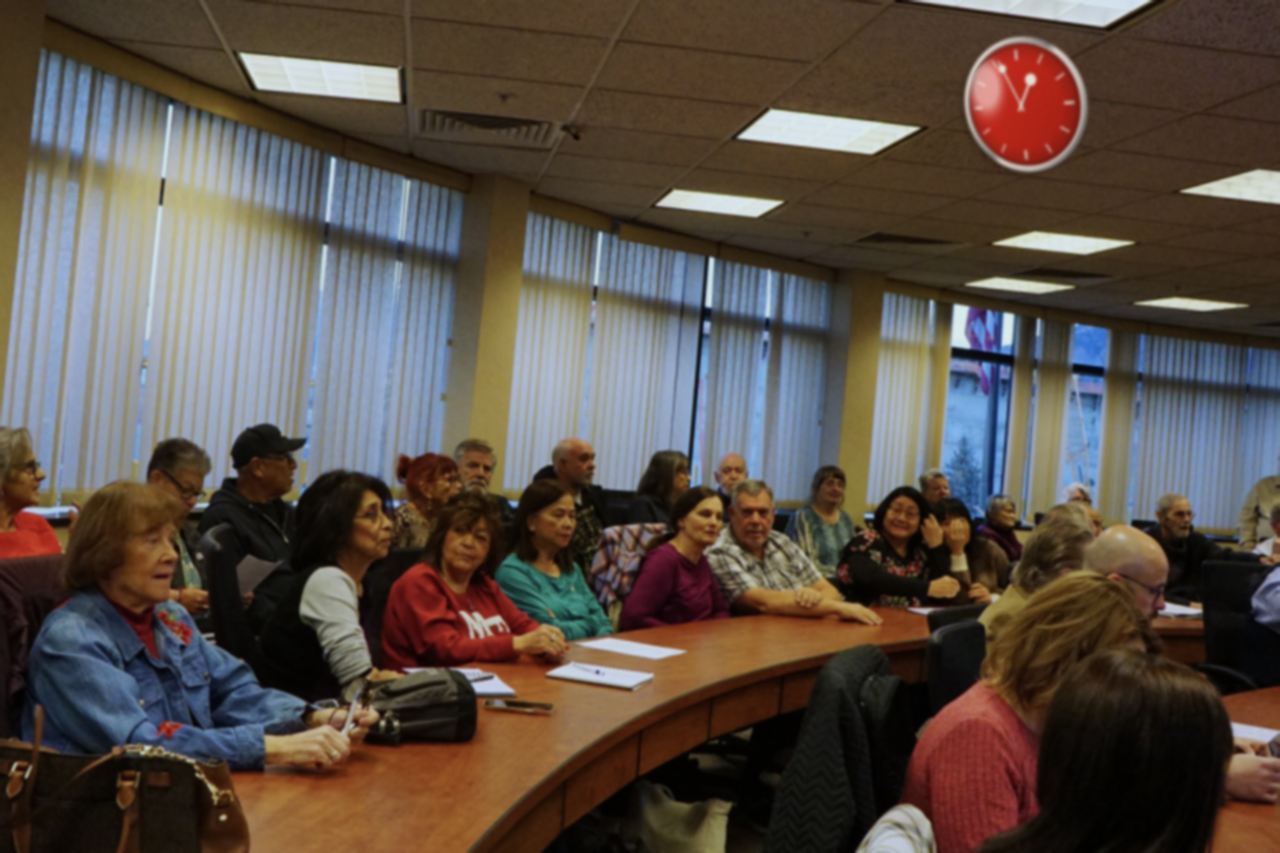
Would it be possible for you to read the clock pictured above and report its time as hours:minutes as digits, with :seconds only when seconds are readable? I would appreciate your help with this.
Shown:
12:56
